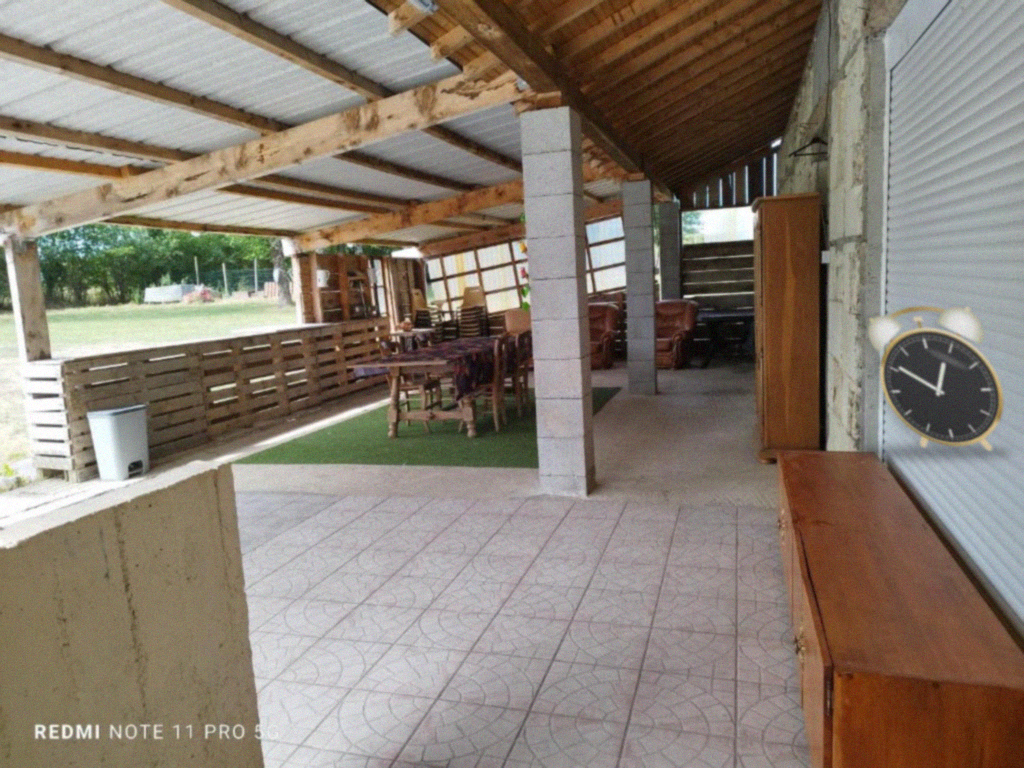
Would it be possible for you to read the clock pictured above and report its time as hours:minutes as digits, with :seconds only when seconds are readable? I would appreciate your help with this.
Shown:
12:51
